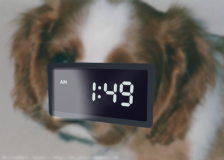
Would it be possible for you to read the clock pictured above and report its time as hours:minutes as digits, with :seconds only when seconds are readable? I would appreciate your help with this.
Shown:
1:49
